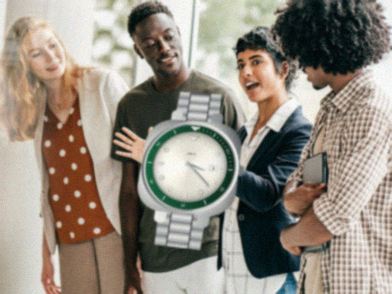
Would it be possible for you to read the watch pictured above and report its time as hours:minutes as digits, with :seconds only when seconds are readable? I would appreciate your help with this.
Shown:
3:22
